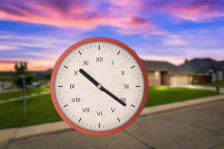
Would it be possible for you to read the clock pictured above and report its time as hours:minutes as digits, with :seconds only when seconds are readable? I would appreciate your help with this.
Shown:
10:21
